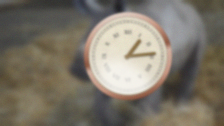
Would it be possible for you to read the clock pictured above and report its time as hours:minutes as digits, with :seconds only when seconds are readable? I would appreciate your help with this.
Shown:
1:14
